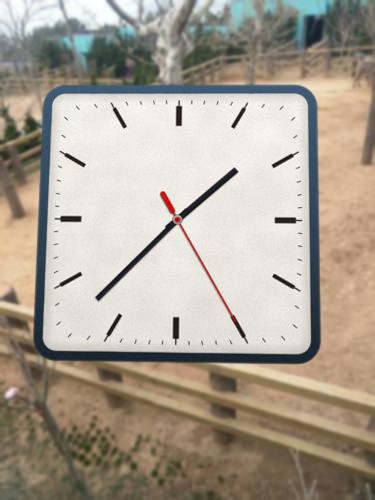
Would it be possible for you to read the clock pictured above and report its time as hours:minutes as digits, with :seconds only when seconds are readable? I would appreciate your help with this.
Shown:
1:37:25
